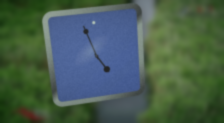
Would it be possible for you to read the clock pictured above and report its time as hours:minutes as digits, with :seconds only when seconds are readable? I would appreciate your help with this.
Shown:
4:57
